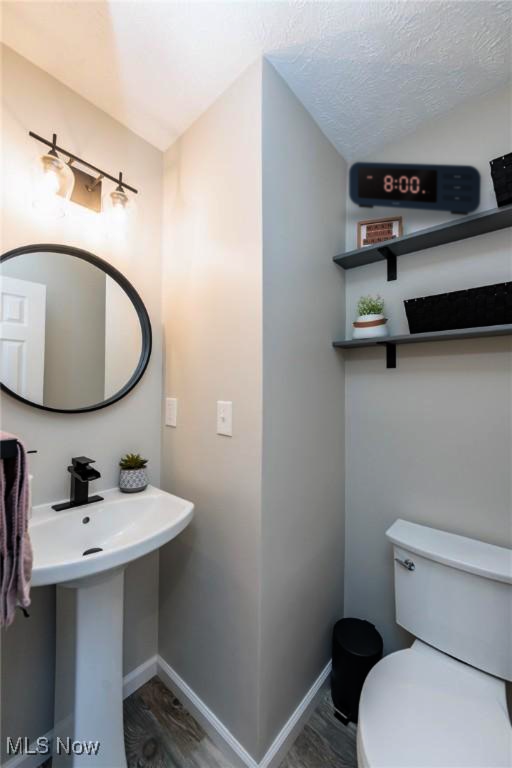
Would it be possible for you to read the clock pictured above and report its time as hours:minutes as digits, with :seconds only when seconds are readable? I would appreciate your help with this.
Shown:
8:00
